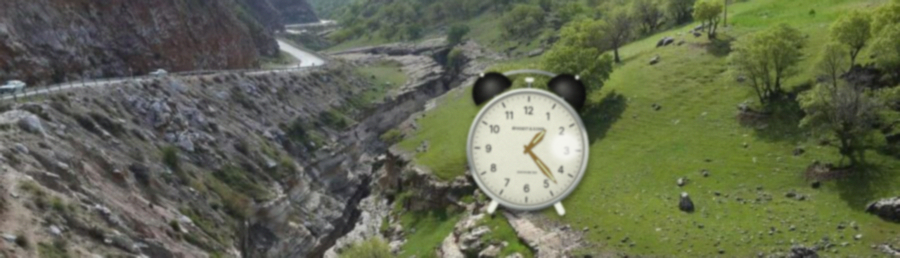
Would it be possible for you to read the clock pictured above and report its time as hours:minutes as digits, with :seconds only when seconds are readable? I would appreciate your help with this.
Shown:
1:23
